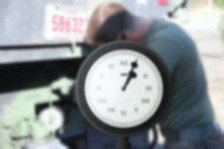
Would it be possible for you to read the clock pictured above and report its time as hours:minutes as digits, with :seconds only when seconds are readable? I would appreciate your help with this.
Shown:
1:04
